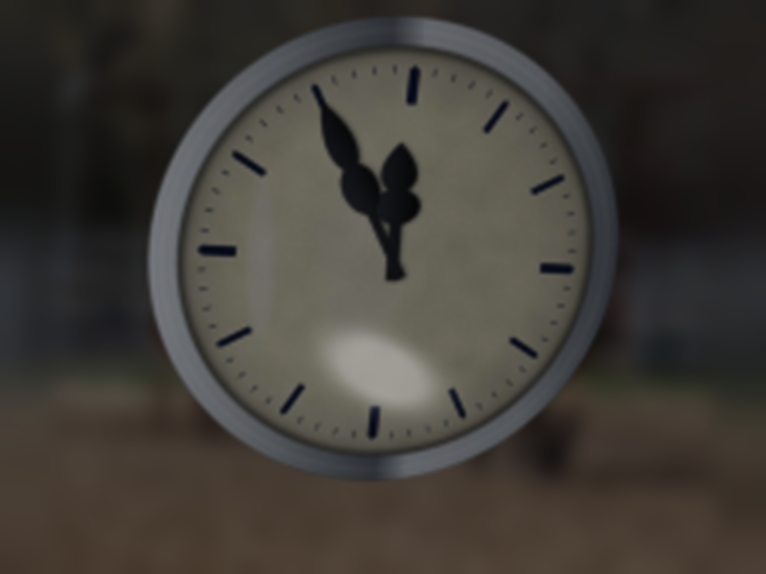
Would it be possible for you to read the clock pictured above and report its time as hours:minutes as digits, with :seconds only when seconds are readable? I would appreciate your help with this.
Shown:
11:55
